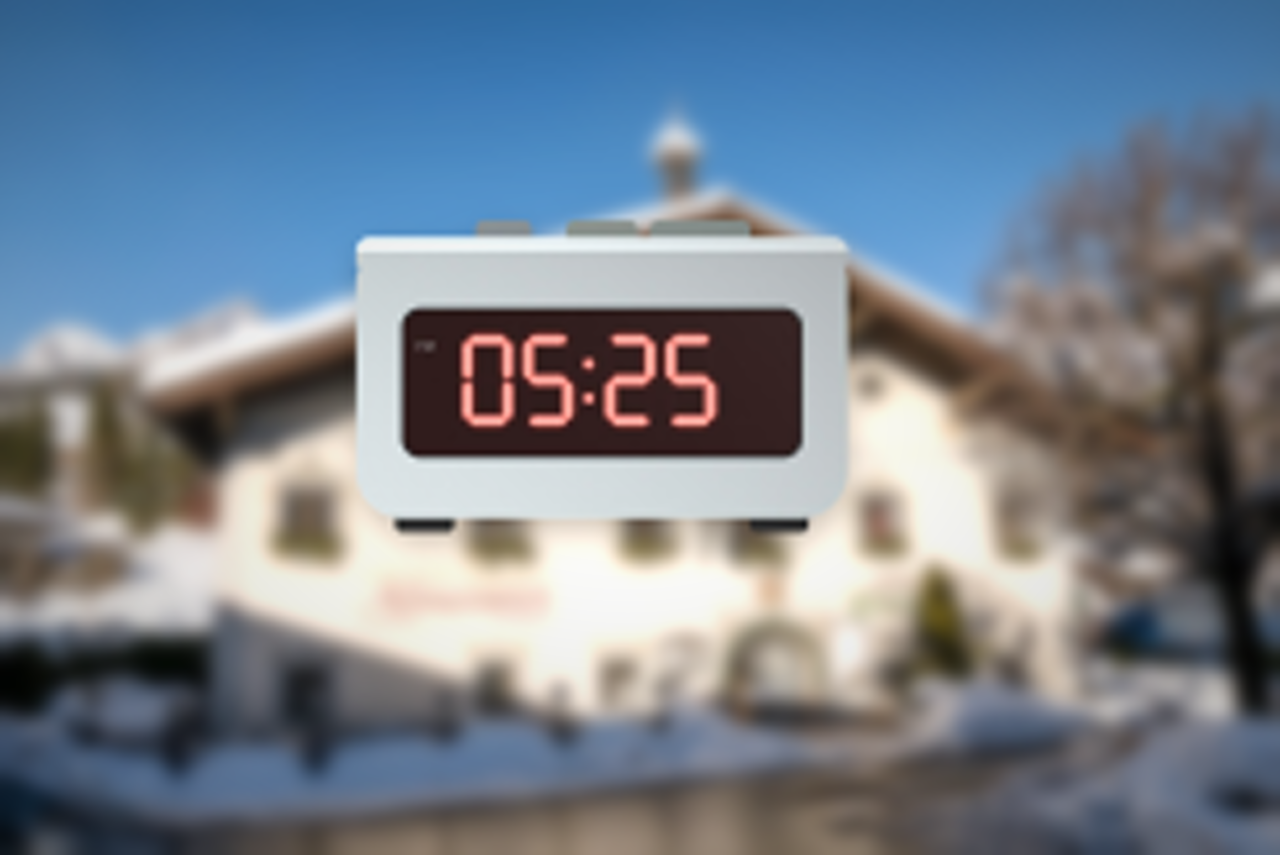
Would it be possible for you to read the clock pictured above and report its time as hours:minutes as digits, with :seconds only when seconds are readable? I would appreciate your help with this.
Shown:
5:25
